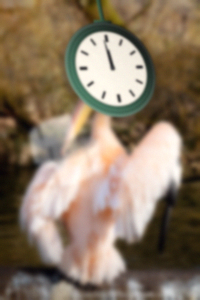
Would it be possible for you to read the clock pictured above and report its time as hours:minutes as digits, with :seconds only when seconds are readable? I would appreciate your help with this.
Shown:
11:59
